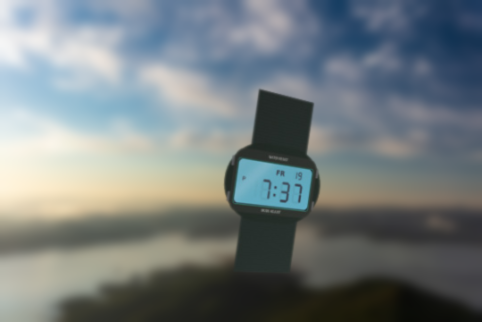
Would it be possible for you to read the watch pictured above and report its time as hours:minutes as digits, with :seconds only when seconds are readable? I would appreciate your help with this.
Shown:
7:37
